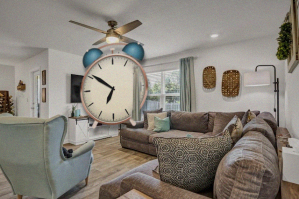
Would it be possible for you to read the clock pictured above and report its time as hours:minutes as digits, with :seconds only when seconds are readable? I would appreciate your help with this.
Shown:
6:51
